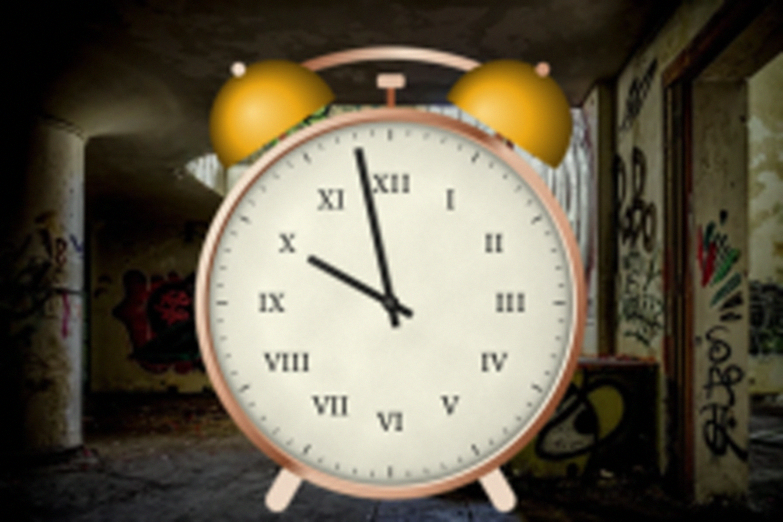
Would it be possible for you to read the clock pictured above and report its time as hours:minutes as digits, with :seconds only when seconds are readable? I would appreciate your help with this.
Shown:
9:58
